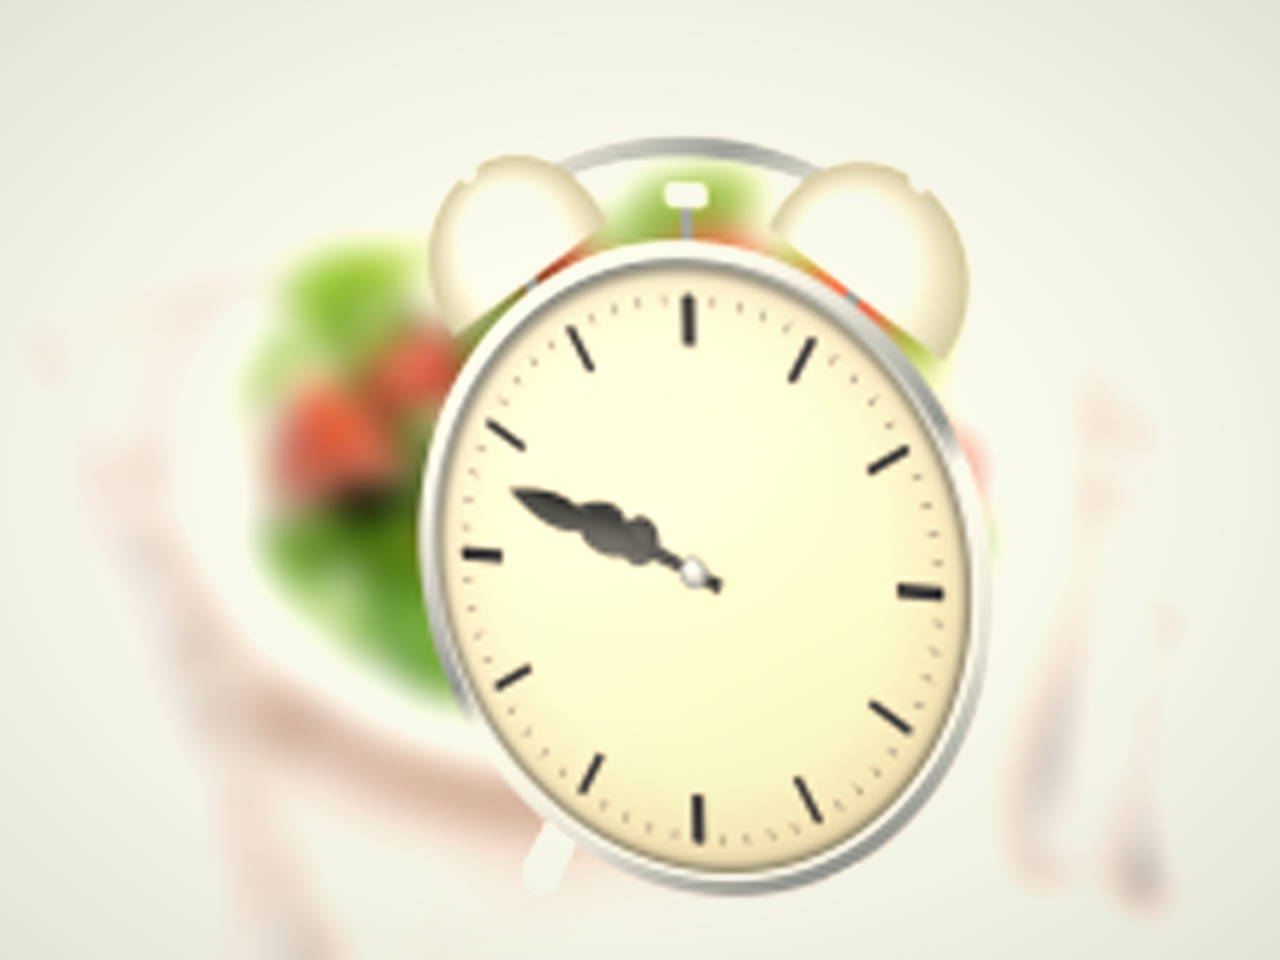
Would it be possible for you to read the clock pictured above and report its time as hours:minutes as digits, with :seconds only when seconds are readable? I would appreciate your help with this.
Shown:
9:48
